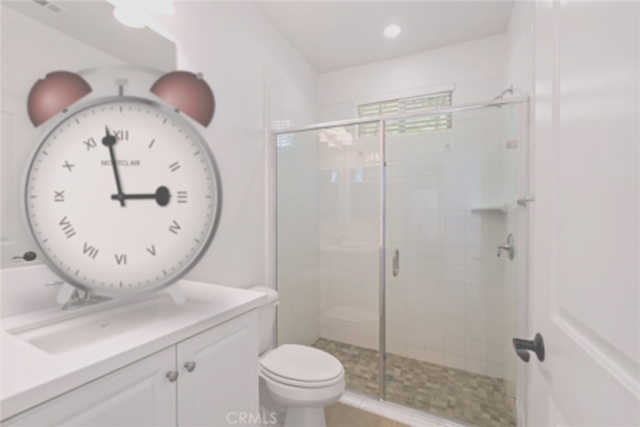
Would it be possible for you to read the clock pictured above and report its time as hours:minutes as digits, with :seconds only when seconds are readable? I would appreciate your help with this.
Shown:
2:58
